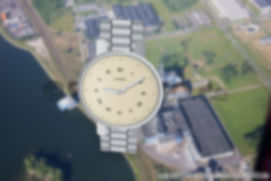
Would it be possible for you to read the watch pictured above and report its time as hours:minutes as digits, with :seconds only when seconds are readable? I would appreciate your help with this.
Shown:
9:09
